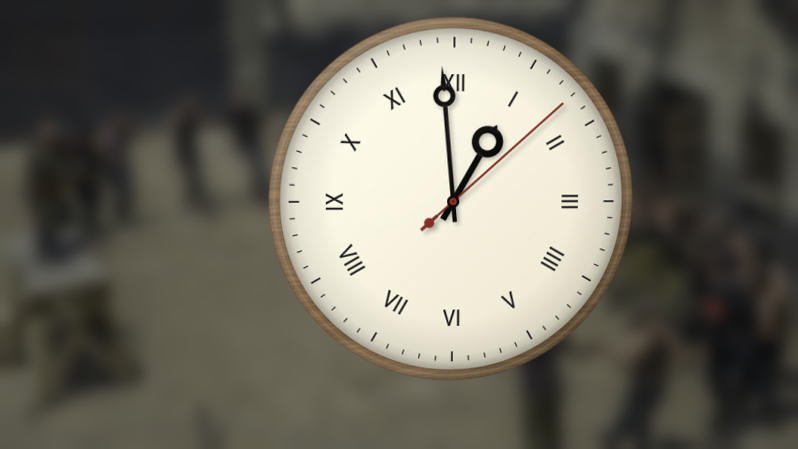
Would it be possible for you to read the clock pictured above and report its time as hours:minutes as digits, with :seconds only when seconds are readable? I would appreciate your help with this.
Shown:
12:59:08
